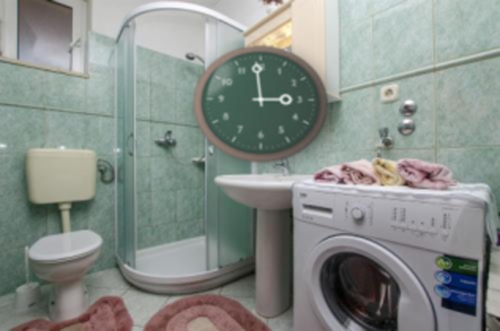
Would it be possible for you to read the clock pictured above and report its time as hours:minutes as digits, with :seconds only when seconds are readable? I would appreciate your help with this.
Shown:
2:59
